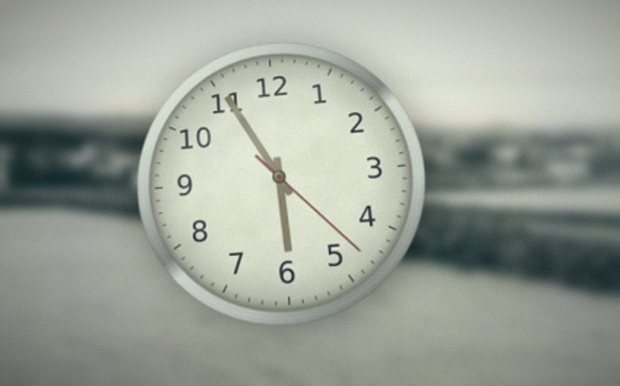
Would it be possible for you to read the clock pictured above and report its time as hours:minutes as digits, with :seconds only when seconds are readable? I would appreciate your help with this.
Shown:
5:55:23
